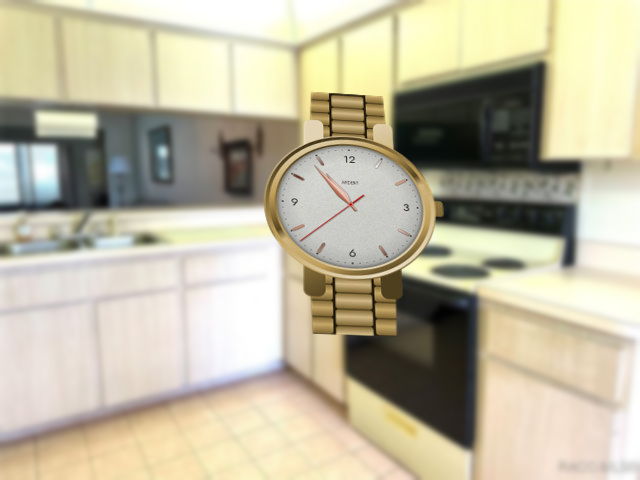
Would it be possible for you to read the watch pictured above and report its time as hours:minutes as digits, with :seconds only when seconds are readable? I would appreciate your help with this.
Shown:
10:53:38
